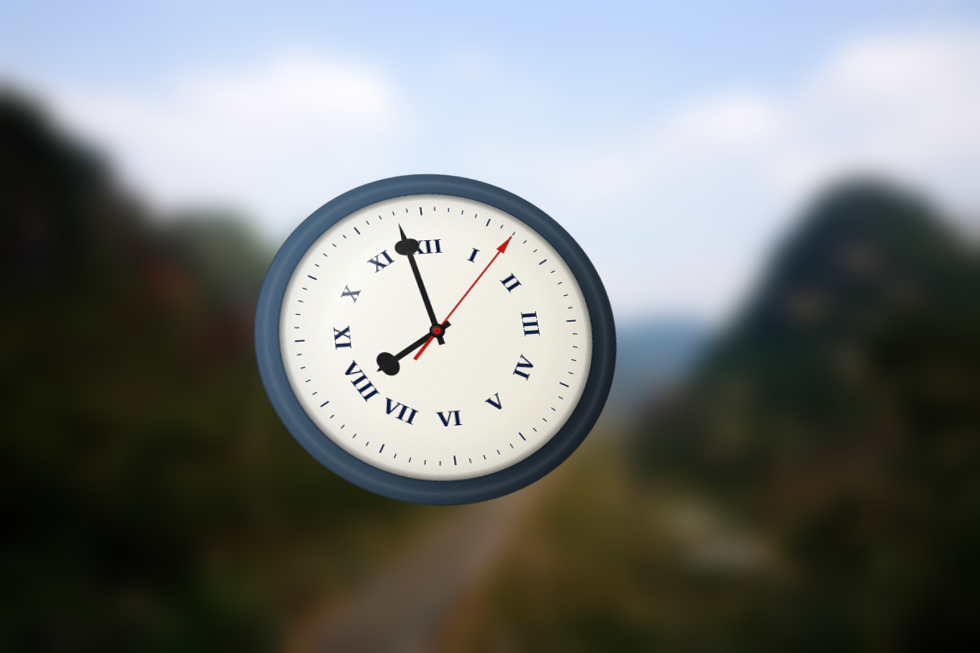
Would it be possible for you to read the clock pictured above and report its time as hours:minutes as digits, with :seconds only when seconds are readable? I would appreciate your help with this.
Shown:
7:58:07
